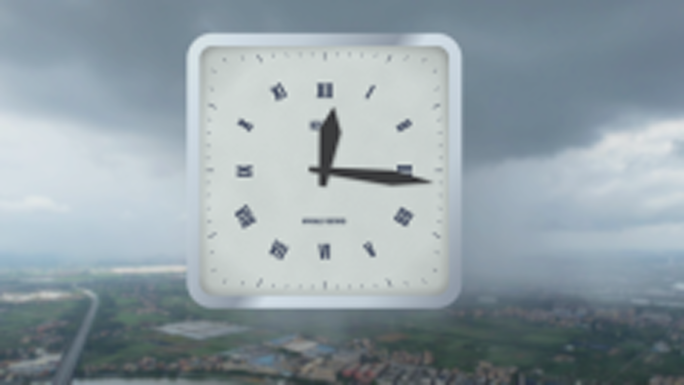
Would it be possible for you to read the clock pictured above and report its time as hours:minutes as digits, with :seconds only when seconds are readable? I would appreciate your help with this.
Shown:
12:16
